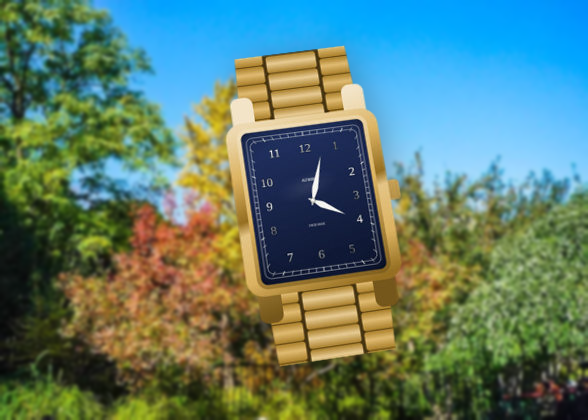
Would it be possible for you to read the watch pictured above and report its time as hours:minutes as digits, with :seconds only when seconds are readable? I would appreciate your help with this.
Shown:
4:03
